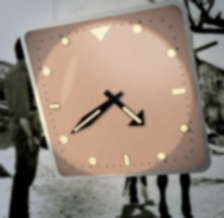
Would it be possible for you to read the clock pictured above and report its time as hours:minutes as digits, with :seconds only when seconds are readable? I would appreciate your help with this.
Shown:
4:40
